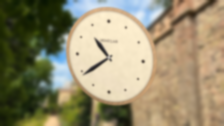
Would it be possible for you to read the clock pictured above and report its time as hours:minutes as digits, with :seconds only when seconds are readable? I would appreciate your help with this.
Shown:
10:39
